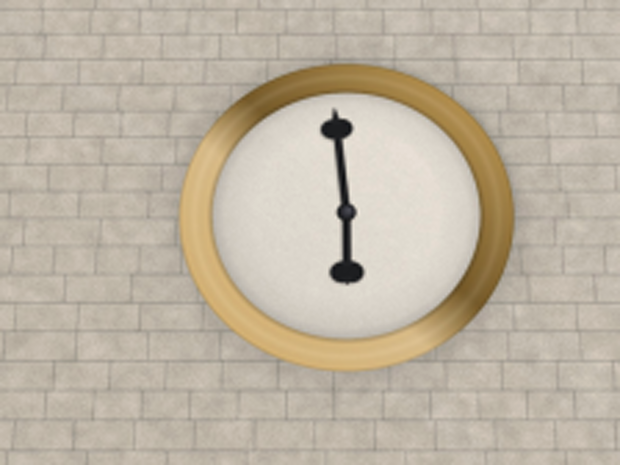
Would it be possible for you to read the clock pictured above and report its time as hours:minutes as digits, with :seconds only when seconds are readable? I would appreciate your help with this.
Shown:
5:59
